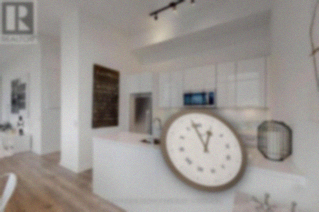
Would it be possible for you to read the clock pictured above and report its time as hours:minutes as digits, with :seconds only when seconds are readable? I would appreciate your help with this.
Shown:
12:58
